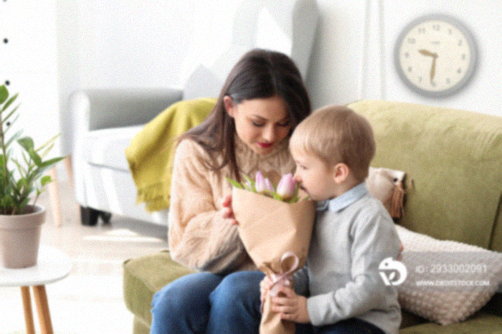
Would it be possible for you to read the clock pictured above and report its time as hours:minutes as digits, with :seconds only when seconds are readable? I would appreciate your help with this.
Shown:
9:31
